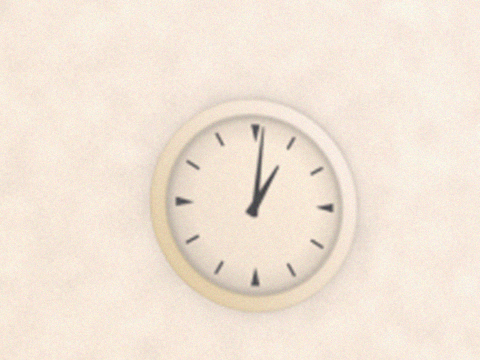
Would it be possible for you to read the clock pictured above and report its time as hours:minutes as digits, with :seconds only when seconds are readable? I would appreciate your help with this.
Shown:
1:01
